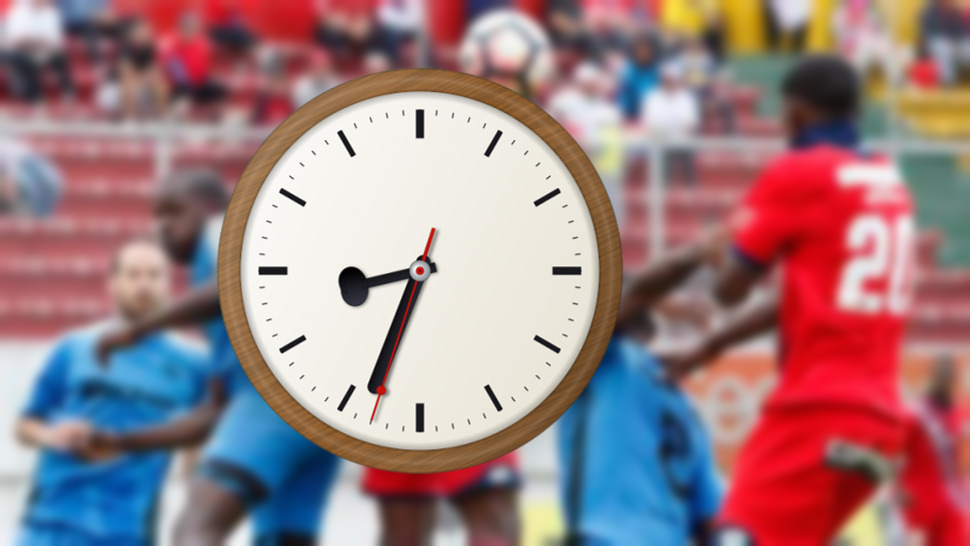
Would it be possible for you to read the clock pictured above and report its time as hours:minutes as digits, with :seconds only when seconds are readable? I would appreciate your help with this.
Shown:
8:33:33
